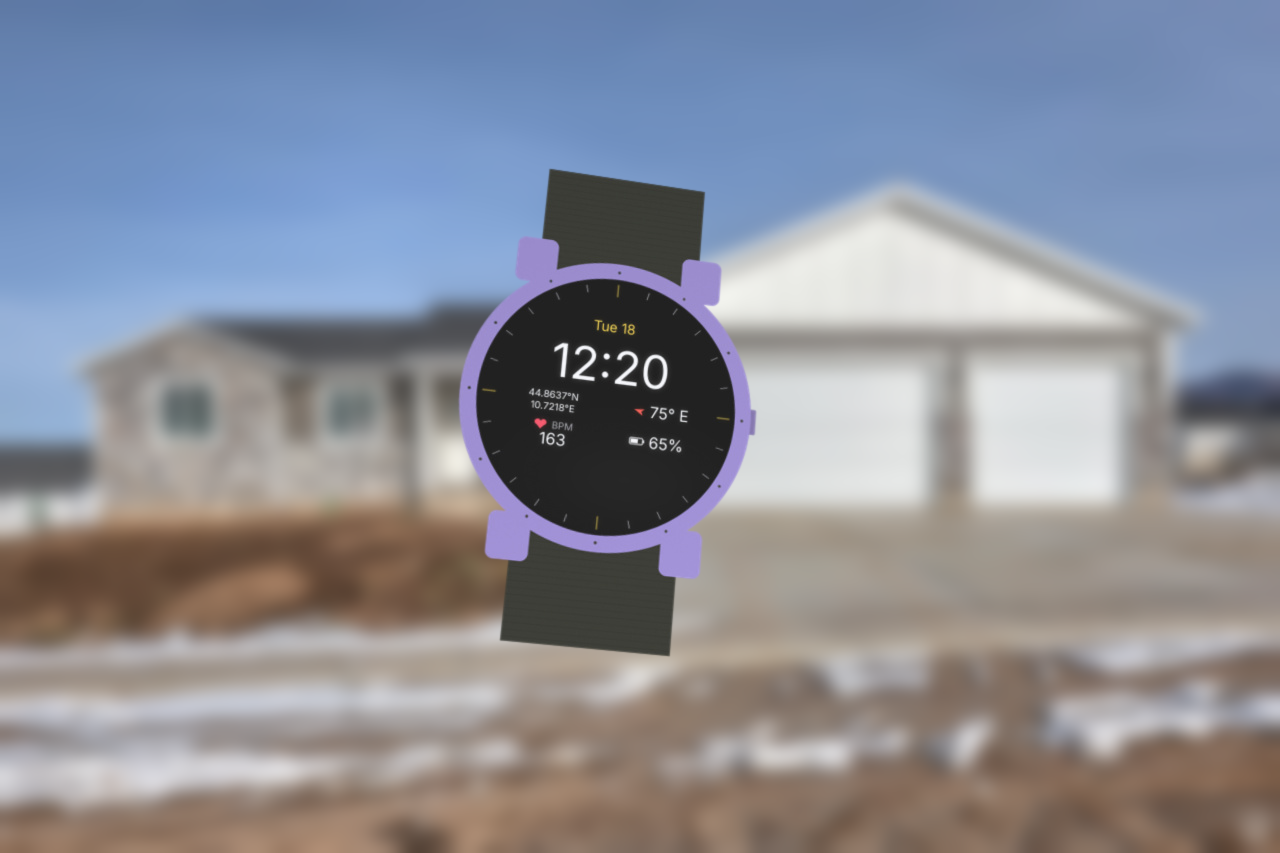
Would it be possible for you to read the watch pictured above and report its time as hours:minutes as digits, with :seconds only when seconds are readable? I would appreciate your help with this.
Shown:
12:20
